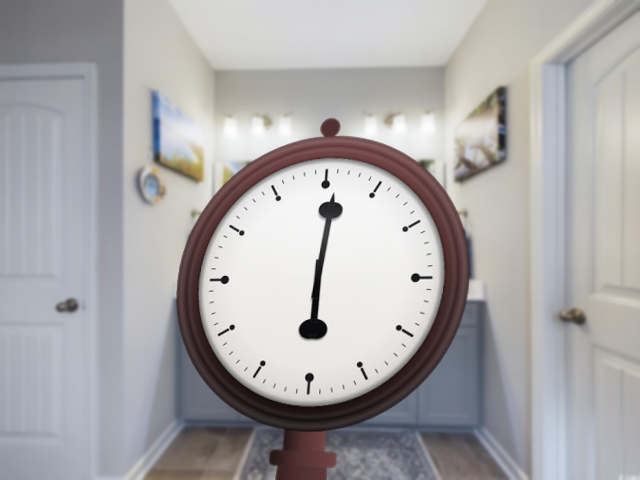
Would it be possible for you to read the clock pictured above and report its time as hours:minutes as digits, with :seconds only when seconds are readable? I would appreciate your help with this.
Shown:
6:01
